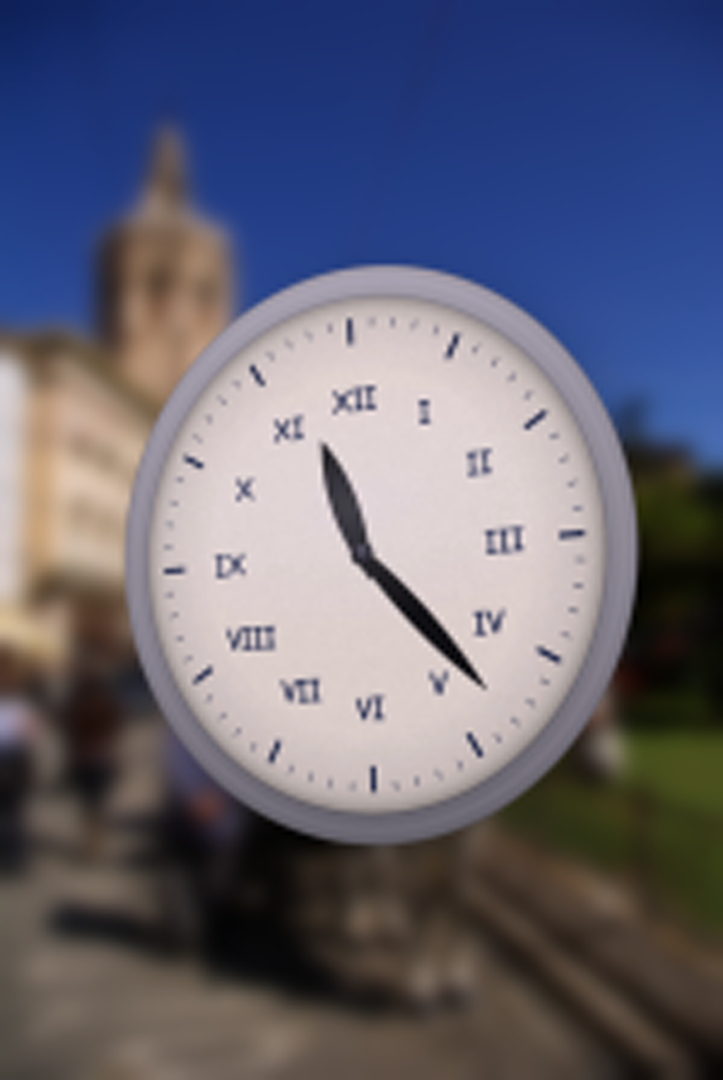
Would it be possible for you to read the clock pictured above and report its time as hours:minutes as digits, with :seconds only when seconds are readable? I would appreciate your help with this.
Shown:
11:23
